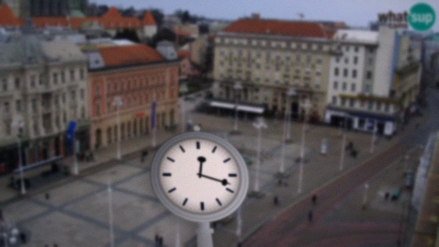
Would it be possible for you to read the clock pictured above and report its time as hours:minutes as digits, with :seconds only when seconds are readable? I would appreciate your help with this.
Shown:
12:18
